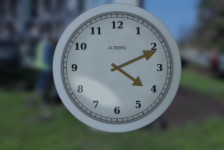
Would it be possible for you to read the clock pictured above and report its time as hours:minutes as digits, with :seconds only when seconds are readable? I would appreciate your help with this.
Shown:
4:11
